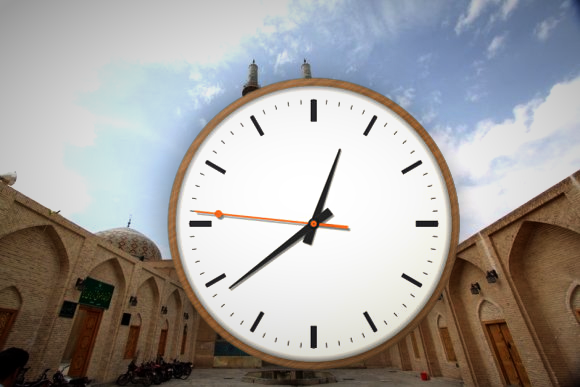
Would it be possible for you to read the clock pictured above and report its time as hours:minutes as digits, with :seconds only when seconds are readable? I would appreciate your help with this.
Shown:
12:38:46
